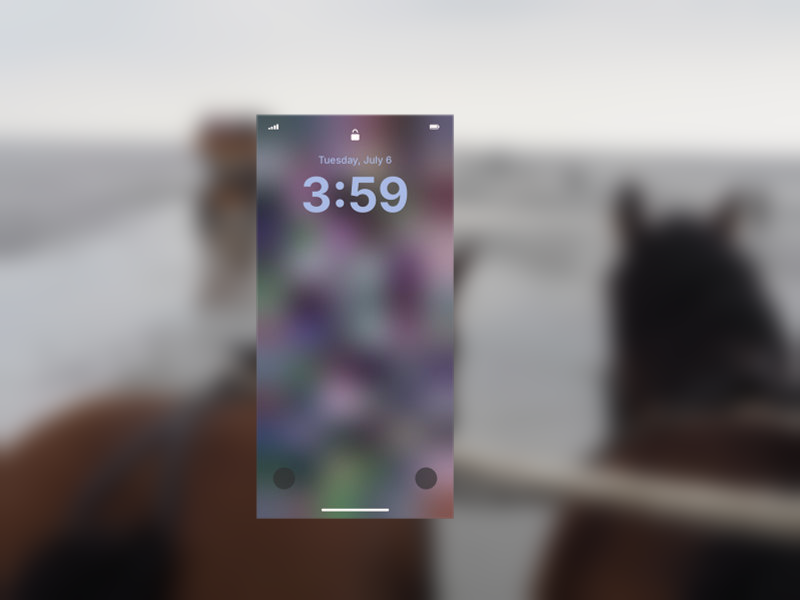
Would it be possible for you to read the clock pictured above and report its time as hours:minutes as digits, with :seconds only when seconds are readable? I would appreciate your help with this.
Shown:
3:59
